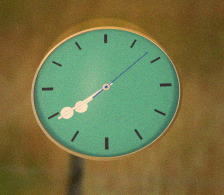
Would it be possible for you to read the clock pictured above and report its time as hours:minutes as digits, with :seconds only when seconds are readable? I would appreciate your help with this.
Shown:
7:39:08
